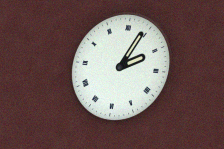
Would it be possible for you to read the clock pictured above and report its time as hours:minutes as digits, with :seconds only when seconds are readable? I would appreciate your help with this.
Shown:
2:04
